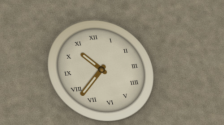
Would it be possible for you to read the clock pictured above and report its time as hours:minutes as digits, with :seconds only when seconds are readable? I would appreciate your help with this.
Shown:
10:38
